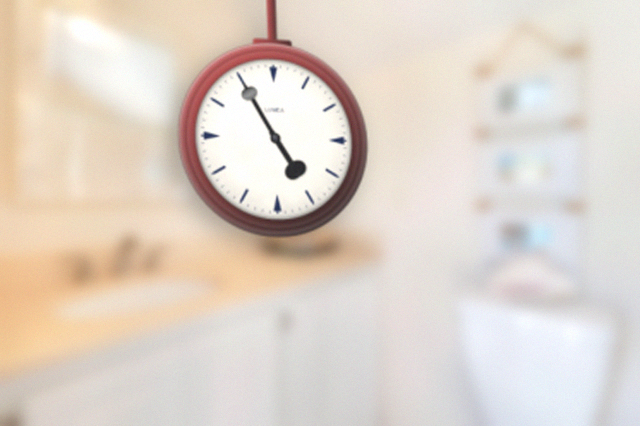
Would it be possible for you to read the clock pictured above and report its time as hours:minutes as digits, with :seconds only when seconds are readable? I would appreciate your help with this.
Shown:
4:55
